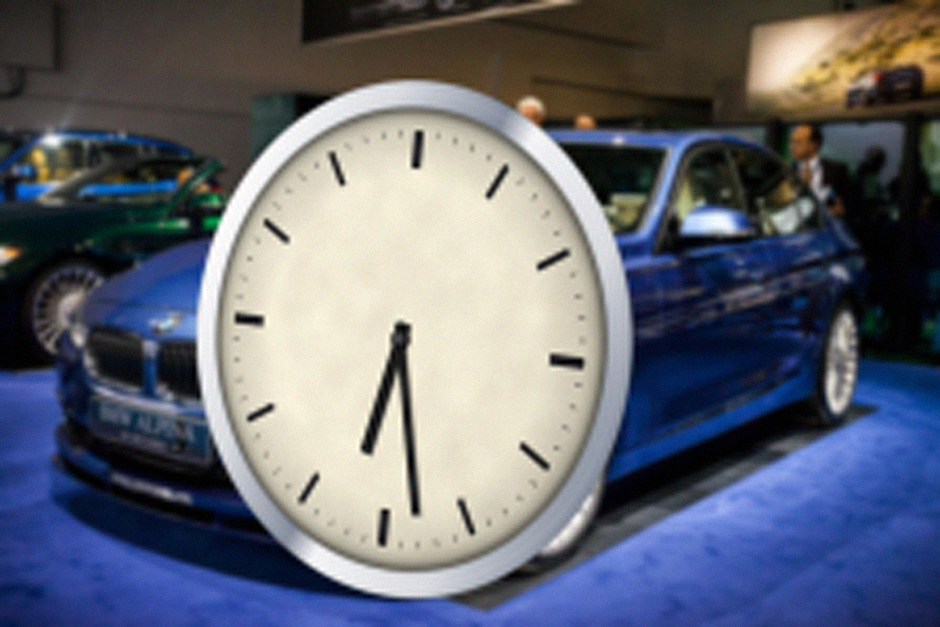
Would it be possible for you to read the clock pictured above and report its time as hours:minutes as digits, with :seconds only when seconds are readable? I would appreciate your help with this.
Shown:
6:28
